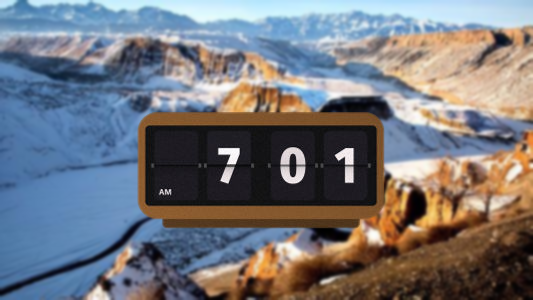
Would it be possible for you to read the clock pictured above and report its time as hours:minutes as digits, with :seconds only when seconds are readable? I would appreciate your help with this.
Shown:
7:01
